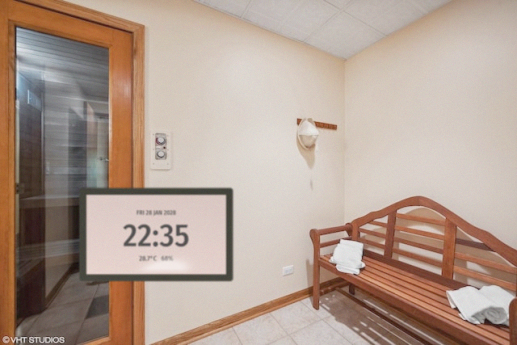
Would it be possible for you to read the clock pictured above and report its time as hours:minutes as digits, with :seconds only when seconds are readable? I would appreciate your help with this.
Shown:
22:35
